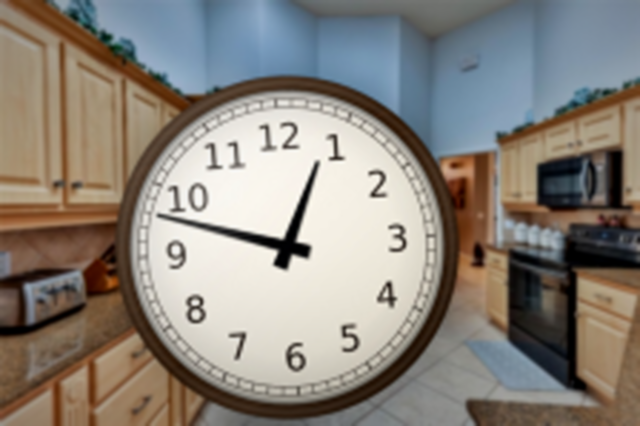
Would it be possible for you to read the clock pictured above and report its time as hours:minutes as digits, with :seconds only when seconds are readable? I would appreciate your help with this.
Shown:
12:48
